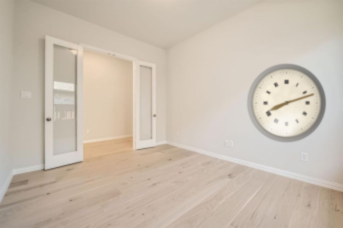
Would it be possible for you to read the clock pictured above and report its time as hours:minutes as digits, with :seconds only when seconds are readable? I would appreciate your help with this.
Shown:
8:12
